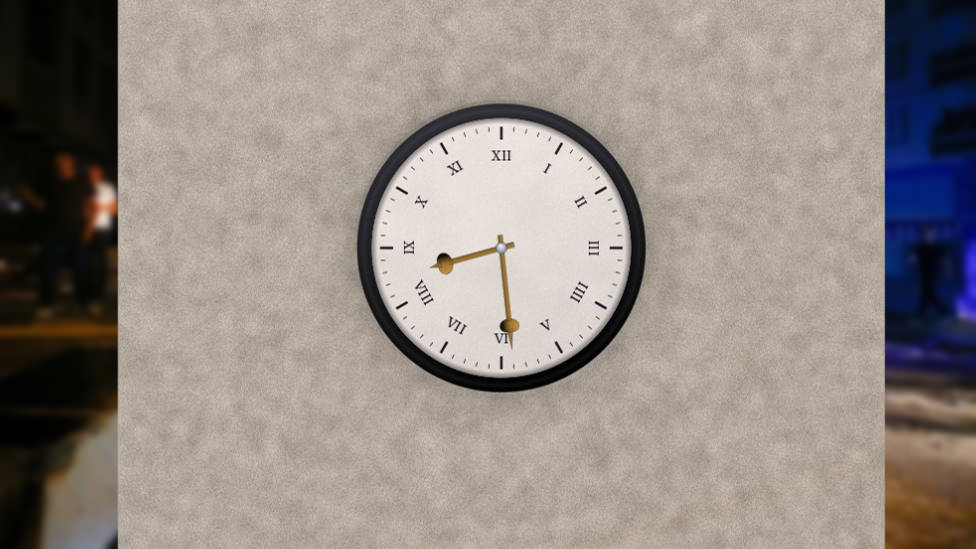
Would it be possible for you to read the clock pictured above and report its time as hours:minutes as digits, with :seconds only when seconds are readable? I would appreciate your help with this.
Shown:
8:29
